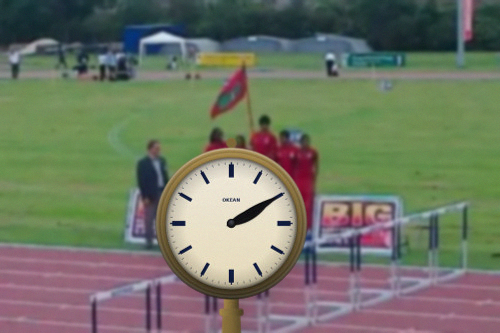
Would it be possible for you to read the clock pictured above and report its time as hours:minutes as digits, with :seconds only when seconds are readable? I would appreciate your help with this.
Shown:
2:10
